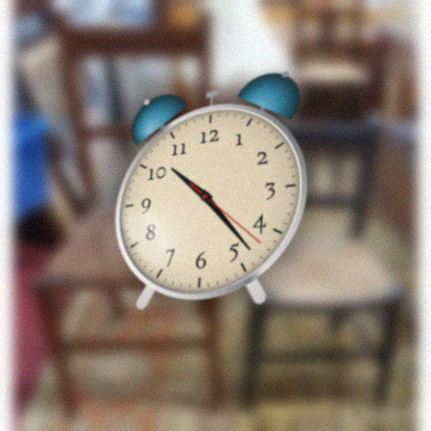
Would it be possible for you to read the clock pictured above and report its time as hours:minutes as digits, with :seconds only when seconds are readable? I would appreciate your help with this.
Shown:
10:23:22
